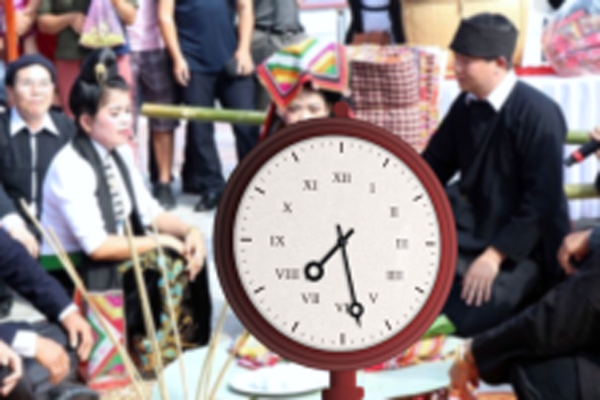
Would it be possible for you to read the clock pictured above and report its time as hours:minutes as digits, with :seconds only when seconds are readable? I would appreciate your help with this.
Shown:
7:28
